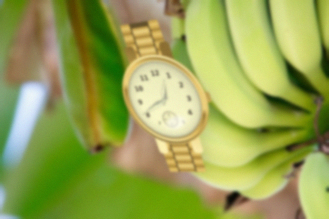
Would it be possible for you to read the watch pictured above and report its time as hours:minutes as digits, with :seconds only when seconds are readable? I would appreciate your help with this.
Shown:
12:41
